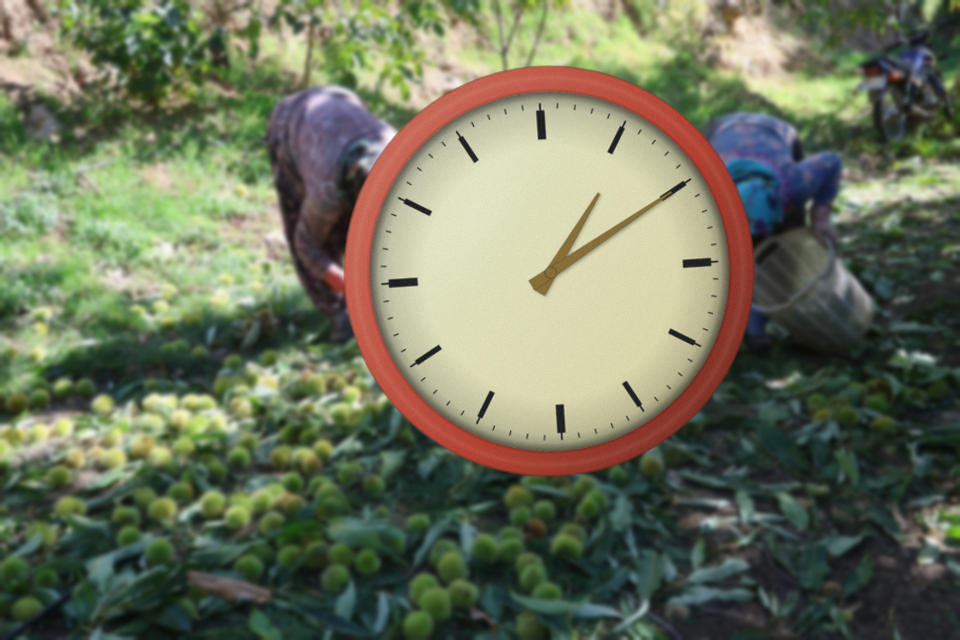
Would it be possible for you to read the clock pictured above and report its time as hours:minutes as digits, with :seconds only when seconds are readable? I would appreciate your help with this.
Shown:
1:10
